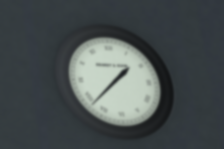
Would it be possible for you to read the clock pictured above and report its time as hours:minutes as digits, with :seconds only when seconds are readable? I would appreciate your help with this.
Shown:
1:38
